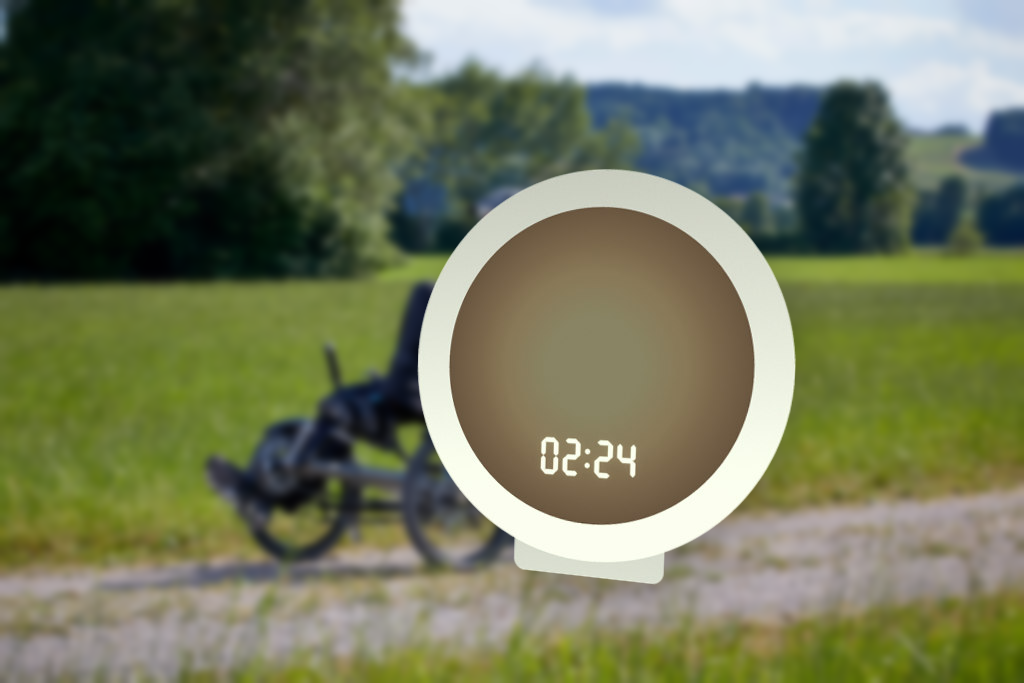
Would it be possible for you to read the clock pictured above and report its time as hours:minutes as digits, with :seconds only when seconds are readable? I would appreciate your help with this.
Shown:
2:24
